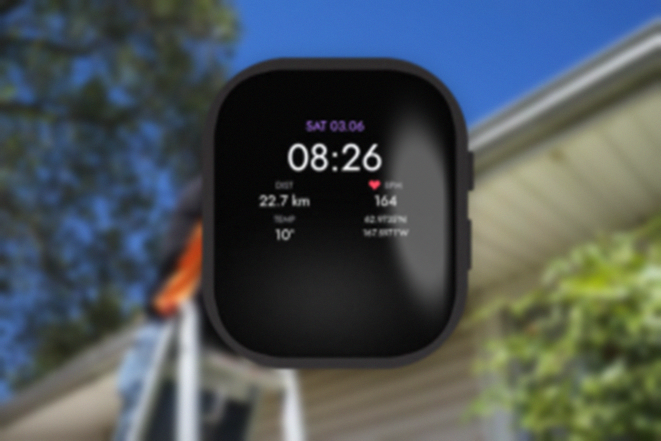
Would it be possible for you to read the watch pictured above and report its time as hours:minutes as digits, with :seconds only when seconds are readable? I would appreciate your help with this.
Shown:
8:26
